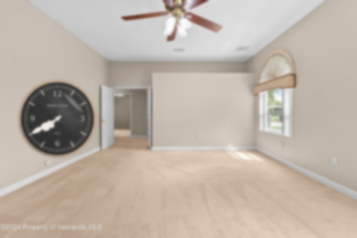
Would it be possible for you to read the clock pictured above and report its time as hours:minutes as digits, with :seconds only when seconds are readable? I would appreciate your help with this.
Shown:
7:40
